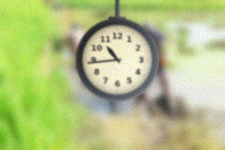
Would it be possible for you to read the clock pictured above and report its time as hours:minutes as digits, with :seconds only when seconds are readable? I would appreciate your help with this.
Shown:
10:44
